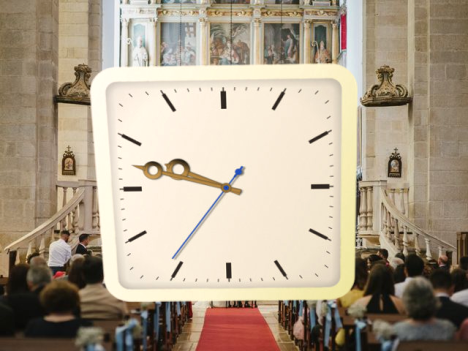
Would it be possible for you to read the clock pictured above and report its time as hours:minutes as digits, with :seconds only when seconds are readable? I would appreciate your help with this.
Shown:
9:47:36
